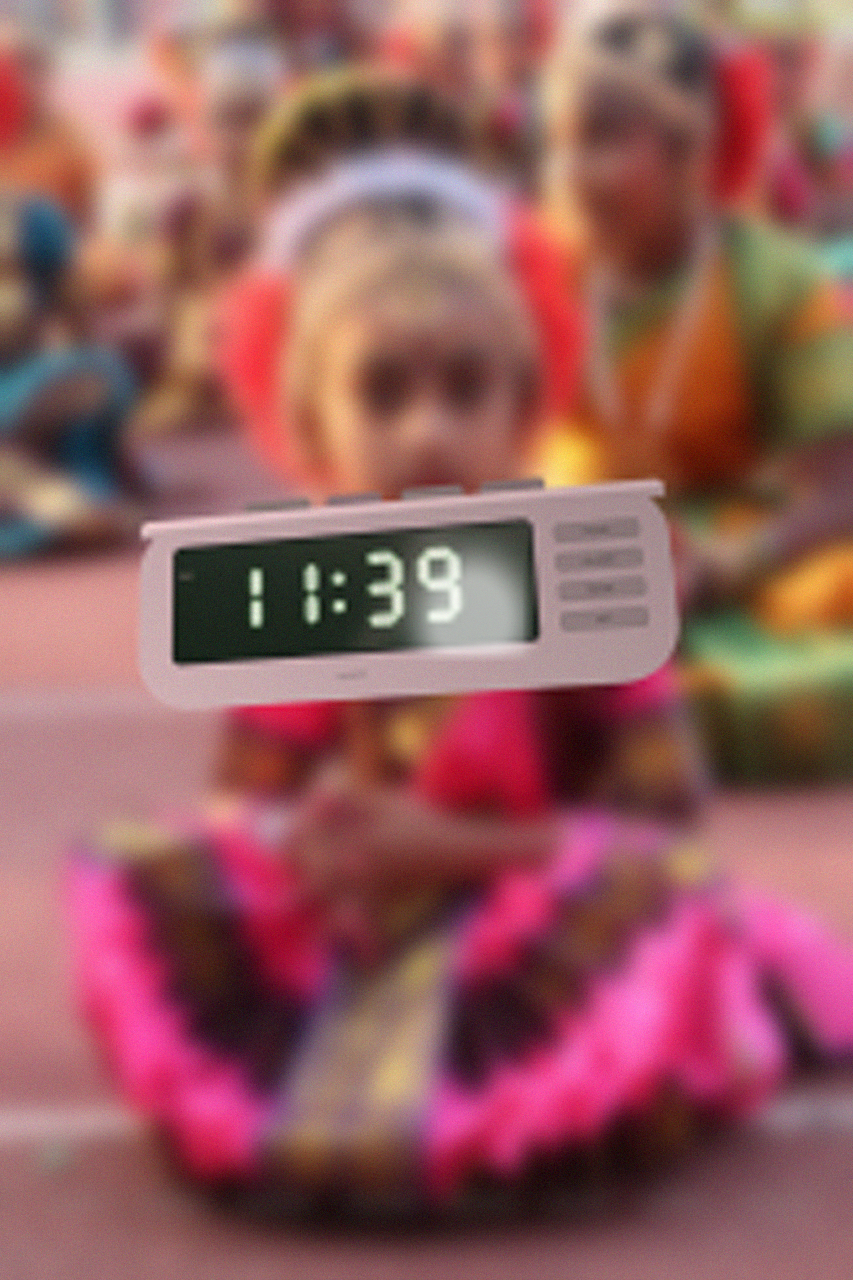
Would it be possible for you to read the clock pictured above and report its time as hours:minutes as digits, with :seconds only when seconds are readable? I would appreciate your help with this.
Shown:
11:39
